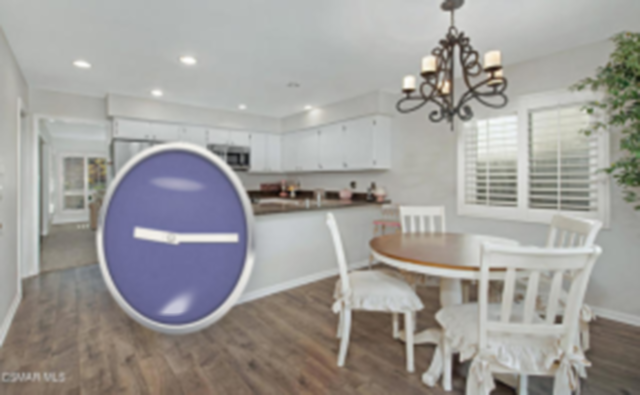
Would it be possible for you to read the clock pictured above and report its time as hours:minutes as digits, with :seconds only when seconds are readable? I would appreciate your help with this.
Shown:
9:15
